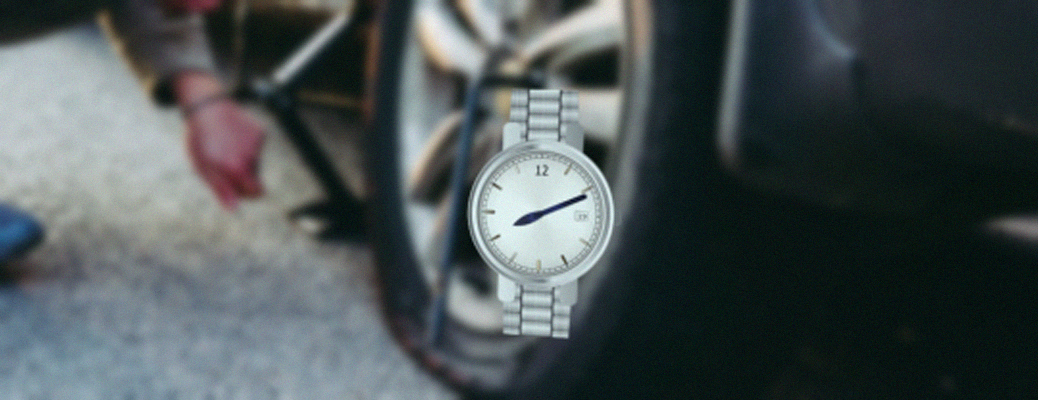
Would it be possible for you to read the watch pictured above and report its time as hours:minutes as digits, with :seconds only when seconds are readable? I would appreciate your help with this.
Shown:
8:11
